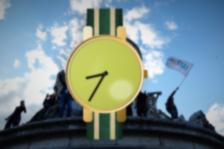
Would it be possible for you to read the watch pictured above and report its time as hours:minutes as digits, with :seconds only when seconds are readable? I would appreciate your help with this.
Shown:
8:35
